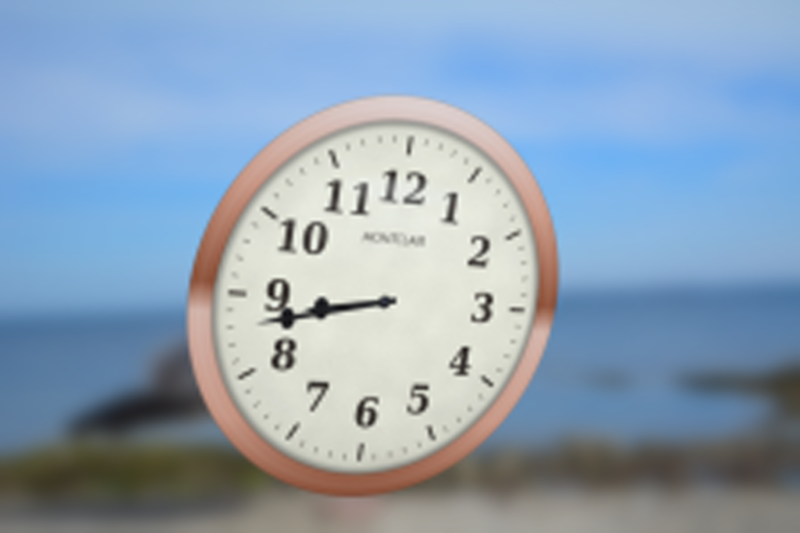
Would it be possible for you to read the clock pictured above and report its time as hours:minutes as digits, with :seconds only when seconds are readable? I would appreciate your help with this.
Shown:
8:43
